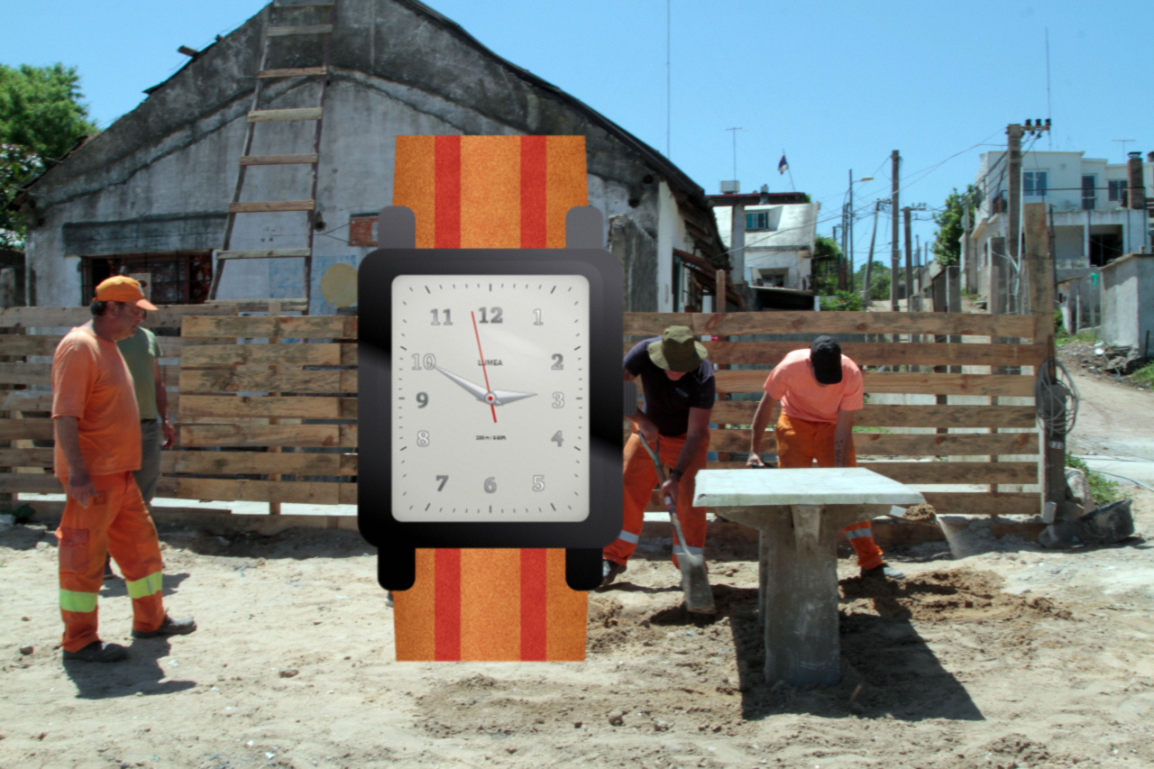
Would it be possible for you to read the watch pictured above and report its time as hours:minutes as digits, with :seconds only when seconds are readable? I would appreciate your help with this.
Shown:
2:49:58
